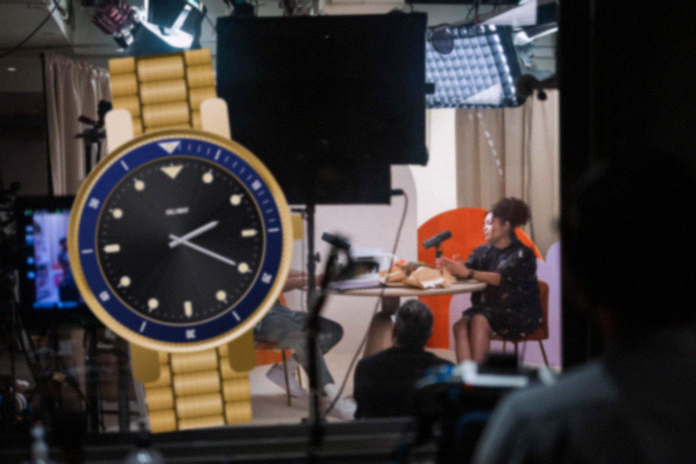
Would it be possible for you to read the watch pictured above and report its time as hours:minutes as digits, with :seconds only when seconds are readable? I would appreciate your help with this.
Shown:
2:20
